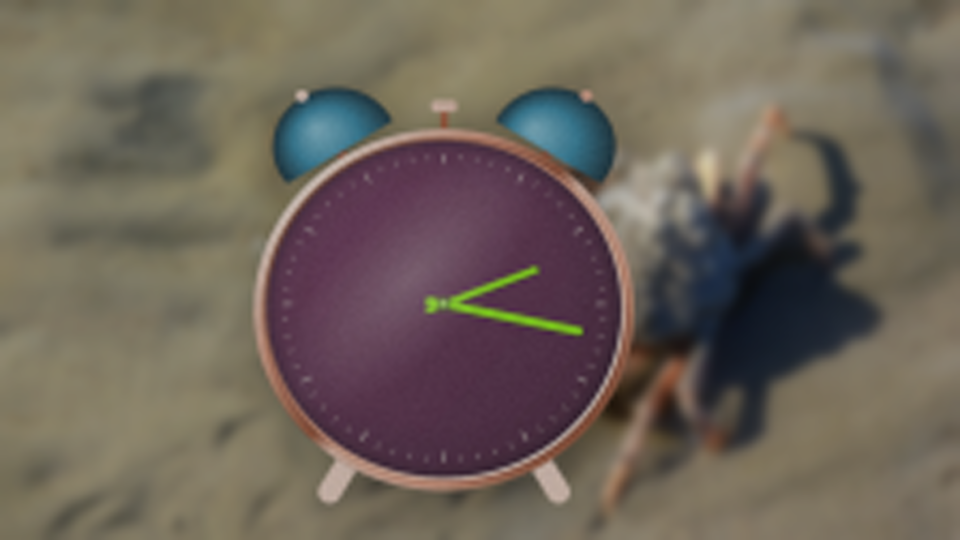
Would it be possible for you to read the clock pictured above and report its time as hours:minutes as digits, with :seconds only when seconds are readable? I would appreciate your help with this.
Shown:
2:17
